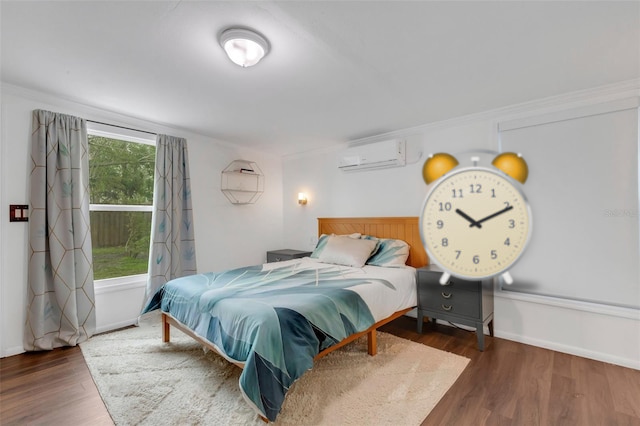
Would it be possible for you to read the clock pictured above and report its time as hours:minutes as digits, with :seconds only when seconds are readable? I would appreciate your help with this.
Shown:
10:11
